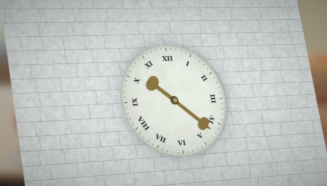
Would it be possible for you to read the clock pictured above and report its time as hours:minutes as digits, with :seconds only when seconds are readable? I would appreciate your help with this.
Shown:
10:22
